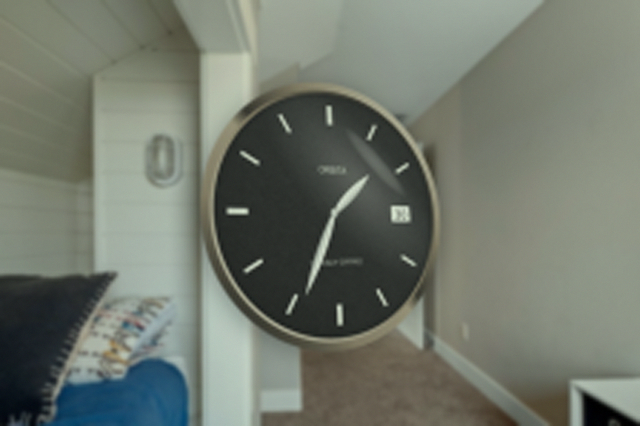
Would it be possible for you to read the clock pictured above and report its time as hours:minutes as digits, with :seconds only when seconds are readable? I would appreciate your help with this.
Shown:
1:34
